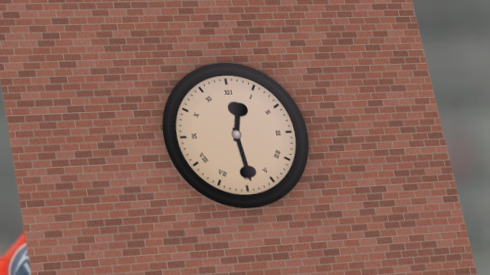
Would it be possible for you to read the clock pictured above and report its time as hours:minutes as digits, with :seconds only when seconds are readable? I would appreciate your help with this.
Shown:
12:29
